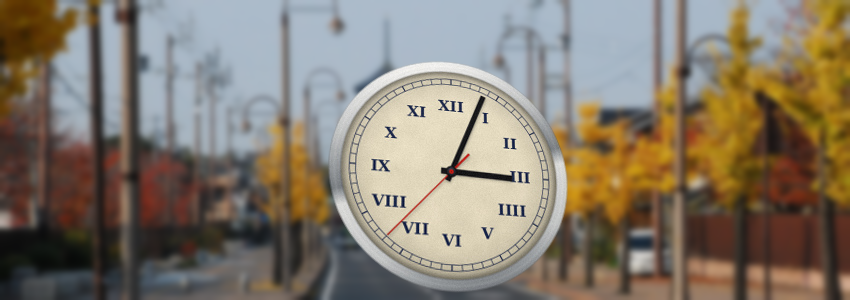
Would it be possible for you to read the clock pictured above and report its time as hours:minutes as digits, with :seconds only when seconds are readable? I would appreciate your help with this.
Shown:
3:03:37
